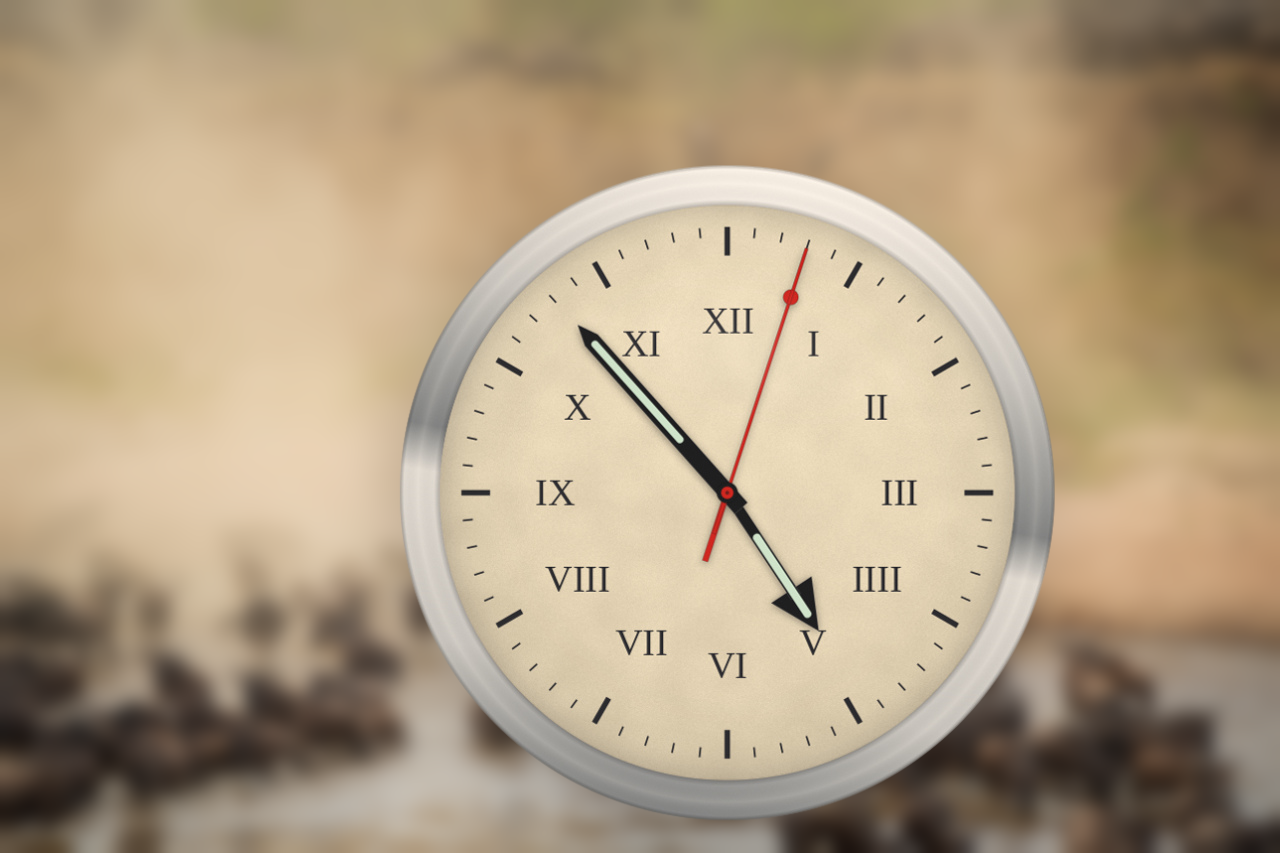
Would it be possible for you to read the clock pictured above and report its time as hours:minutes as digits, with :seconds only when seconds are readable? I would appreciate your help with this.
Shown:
4:53:03
